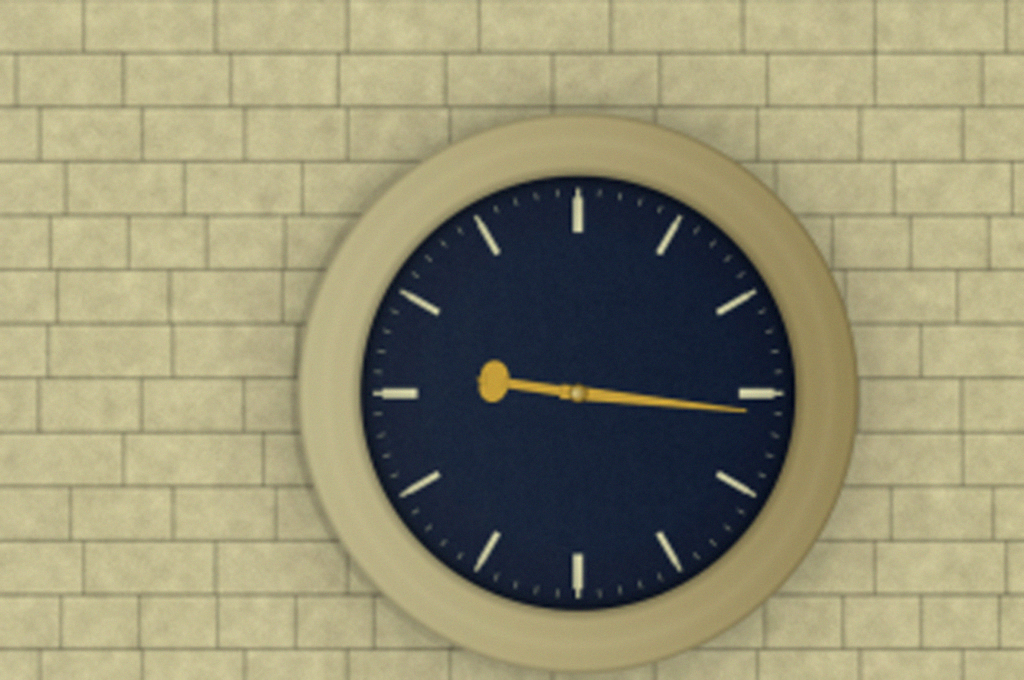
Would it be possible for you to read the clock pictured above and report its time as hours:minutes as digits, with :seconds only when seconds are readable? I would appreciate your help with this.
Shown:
9:16
